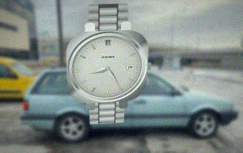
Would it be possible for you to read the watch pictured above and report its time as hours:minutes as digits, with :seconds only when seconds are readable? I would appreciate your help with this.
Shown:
8:25
